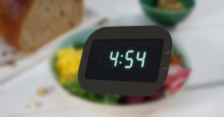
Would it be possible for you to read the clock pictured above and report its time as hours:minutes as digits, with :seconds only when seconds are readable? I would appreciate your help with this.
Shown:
4:54
